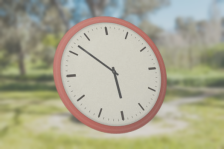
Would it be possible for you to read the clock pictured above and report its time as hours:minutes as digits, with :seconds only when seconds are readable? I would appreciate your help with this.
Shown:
5:52
